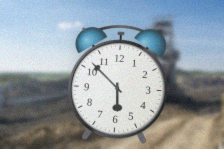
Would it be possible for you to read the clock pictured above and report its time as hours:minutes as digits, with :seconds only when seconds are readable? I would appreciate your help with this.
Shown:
5:52
